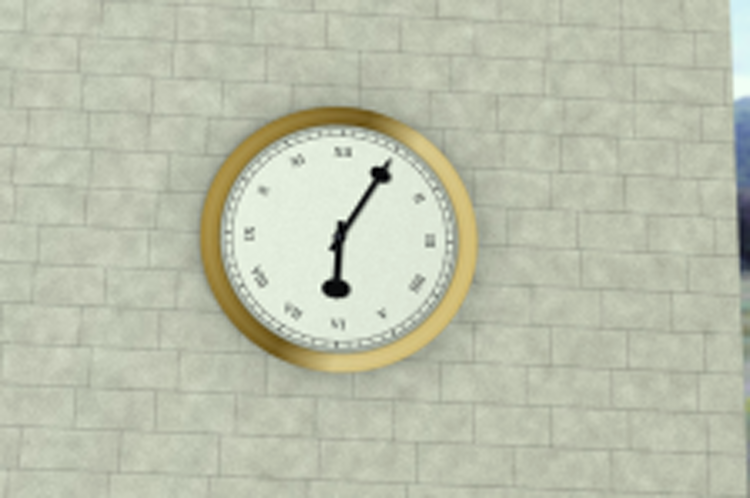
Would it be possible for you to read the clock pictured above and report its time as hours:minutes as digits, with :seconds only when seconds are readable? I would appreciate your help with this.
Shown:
6:05
